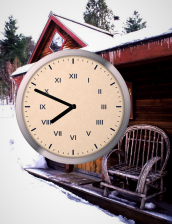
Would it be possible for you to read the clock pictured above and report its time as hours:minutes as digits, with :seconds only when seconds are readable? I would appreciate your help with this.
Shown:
7:49
